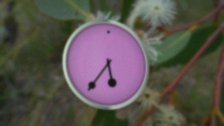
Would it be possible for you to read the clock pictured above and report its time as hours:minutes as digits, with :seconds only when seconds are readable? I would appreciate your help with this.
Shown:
5:36
